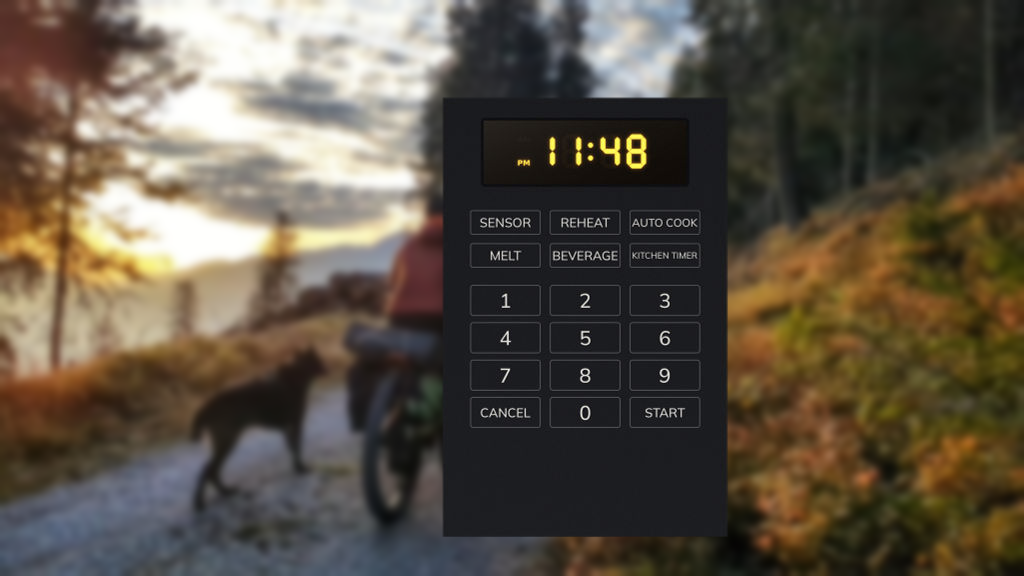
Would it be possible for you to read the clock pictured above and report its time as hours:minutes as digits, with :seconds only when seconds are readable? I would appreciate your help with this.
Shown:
11:48
